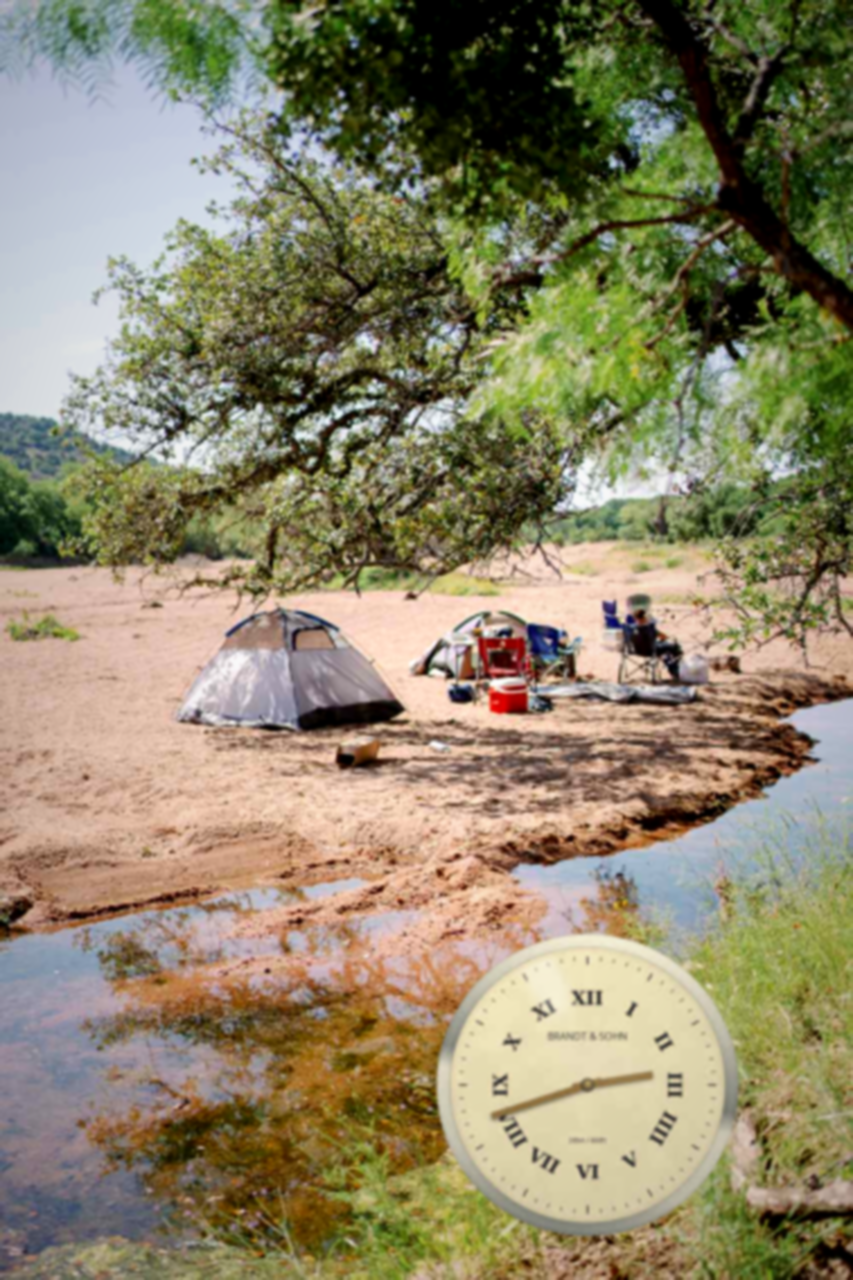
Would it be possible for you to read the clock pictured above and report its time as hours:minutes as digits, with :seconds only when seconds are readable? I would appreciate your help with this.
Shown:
2:42
